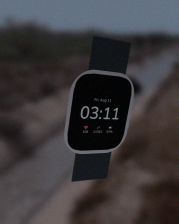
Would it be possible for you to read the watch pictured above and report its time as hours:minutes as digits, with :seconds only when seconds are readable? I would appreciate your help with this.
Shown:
3:11
